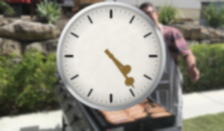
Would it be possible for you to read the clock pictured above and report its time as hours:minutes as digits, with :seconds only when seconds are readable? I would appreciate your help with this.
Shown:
4:24
